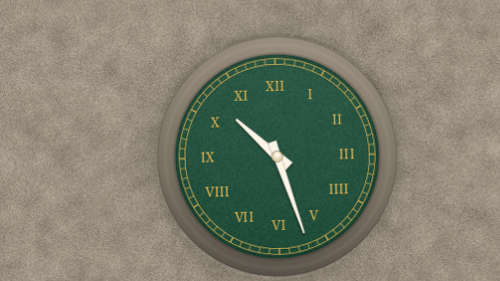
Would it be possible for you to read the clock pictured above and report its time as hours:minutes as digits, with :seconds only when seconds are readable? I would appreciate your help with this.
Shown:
10:27
